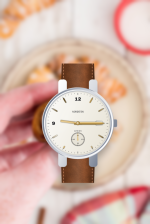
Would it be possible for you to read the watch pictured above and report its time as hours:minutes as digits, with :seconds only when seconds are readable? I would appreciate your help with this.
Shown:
9:15
